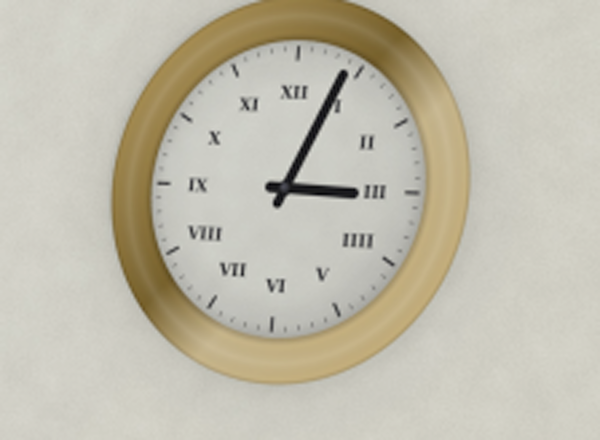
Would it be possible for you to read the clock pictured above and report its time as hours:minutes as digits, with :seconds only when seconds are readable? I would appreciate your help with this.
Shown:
3:04
